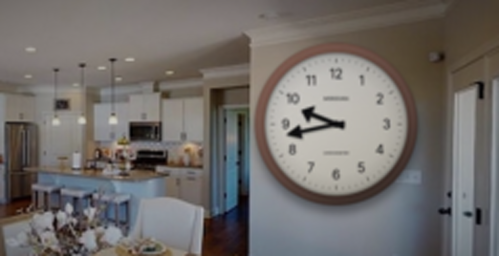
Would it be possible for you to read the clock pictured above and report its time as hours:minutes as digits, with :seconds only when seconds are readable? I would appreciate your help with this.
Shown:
9:43
